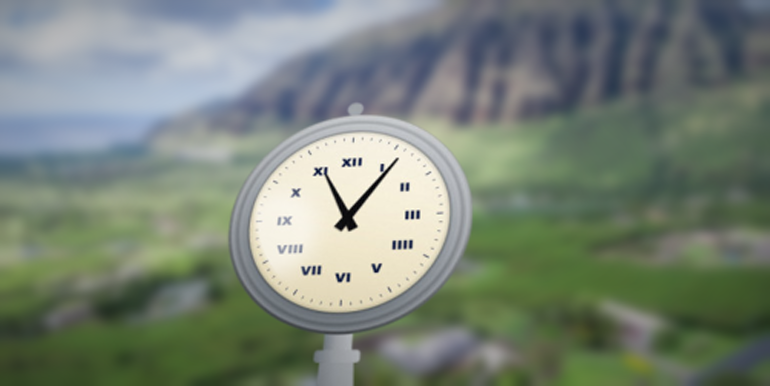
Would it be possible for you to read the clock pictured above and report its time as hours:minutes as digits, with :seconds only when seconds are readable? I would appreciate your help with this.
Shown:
11:06
